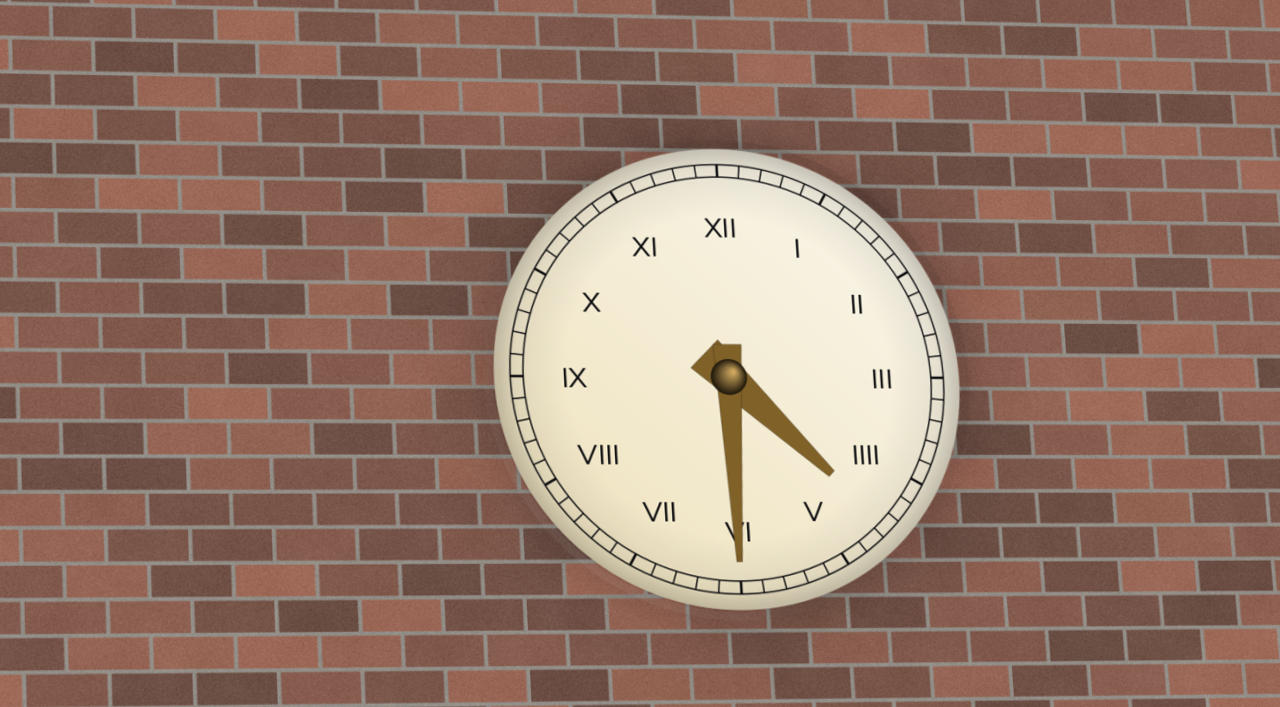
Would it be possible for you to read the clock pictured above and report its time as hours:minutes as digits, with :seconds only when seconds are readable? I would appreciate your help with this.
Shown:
4:30
